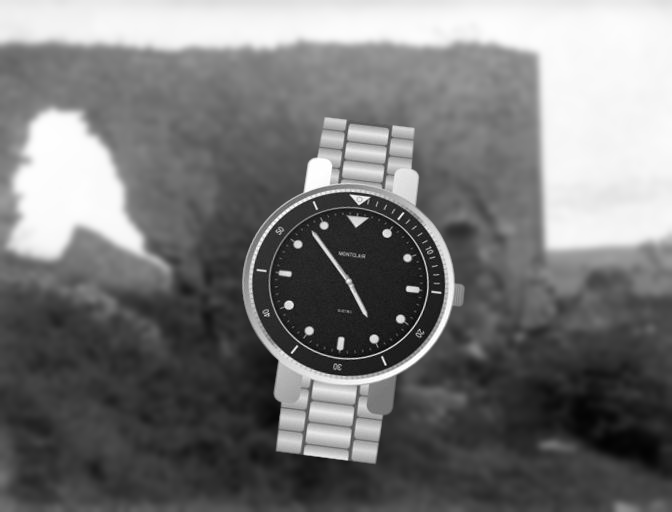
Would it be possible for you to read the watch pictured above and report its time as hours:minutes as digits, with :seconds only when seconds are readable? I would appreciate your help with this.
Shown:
4:53
